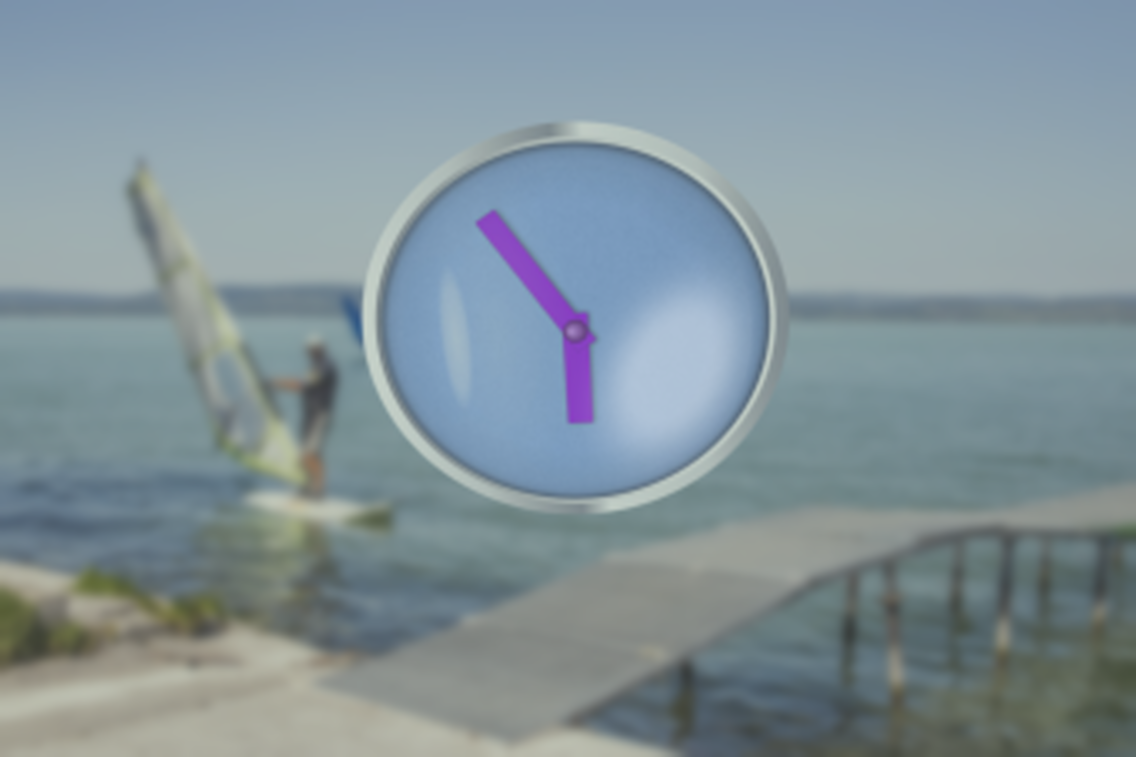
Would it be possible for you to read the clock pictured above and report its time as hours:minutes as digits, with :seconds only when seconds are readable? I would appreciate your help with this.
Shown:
5:54
